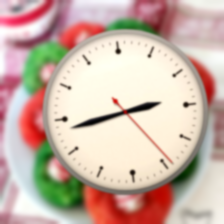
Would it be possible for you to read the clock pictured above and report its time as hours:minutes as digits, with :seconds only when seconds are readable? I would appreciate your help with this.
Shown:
2:43:24
